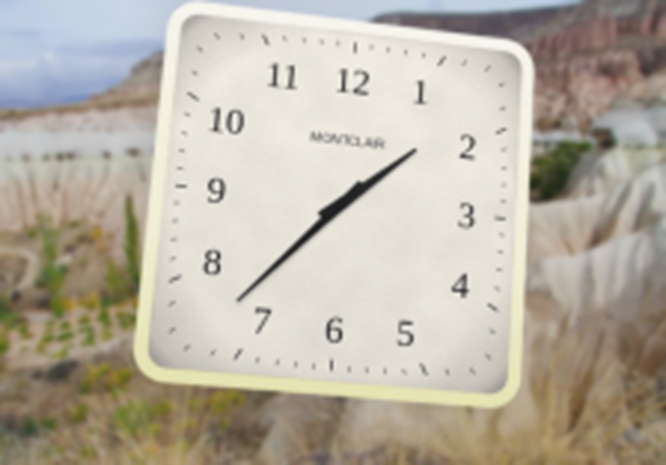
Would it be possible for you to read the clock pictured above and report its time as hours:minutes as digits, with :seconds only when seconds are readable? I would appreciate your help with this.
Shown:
1:37
